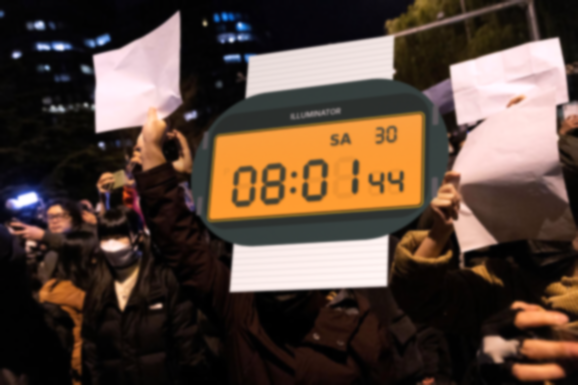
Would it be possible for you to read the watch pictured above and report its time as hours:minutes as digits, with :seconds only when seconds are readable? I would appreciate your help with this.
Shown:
8:01:44
